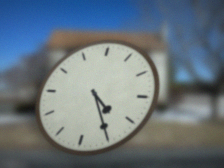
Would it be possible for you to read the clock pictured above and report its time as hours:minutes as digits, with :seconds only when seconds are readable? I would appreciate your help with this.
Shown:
4:25
